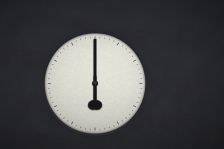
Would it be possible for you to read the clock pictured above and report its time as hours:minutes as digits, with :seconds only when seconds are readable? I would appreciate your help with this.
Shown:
6:00
